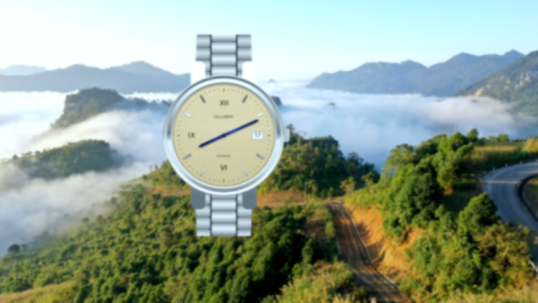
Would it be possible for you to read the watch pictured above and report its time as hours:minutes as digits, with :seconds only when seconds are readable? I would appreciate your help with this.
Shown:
8:11
